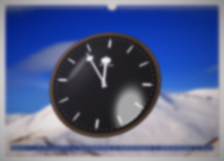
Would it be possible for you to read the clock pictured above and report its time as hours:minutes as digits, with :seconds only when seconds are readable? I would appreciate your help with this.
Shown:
11:54
